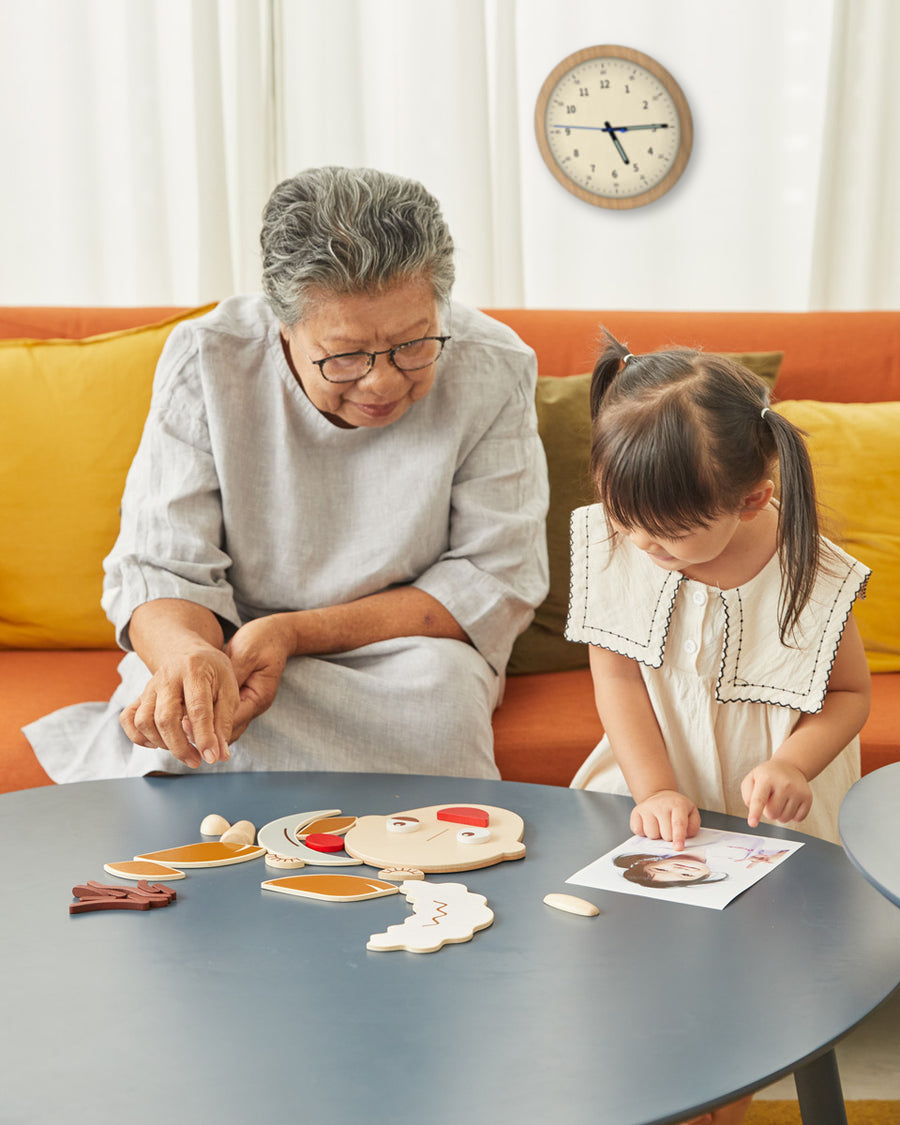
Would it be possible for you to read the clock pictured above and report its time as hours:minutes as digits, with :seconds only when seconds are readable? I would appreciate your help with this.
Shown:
5:14:46
